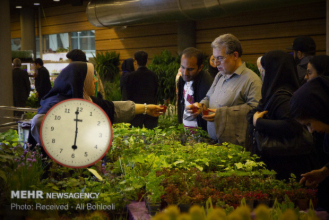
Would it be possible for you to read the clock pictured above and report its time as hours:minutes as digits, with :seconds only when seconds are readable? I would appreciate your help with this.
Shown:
5:59
